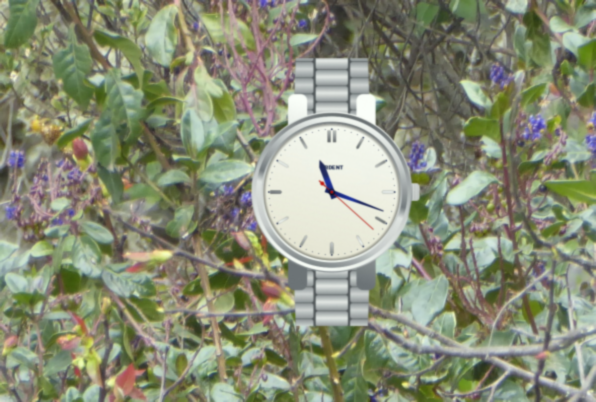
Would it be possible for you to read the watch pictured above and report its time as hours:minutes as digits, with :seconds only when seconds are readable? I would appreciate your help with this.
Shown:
11:18:22
